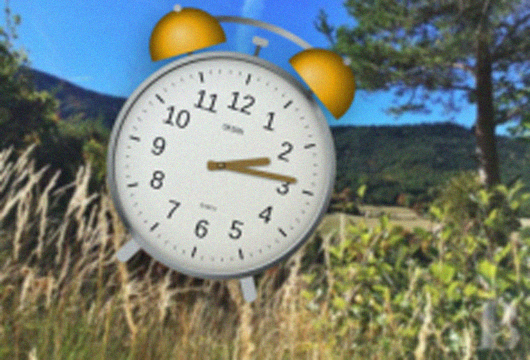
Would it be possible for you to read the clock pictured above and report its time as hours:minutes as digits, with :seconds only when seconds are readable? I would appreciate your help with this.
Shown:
2:14
